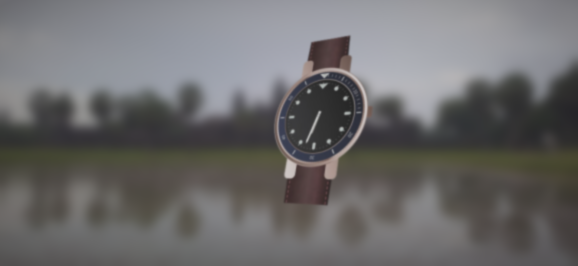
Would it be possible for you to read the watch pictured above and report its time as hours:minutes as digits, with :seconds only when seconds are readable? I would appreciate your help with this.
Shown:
6:33
